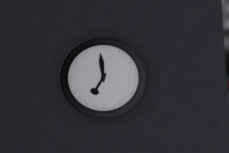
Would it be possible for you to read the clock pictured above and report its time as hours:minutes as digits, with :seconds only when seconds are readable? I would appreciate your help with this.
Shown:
6:59
